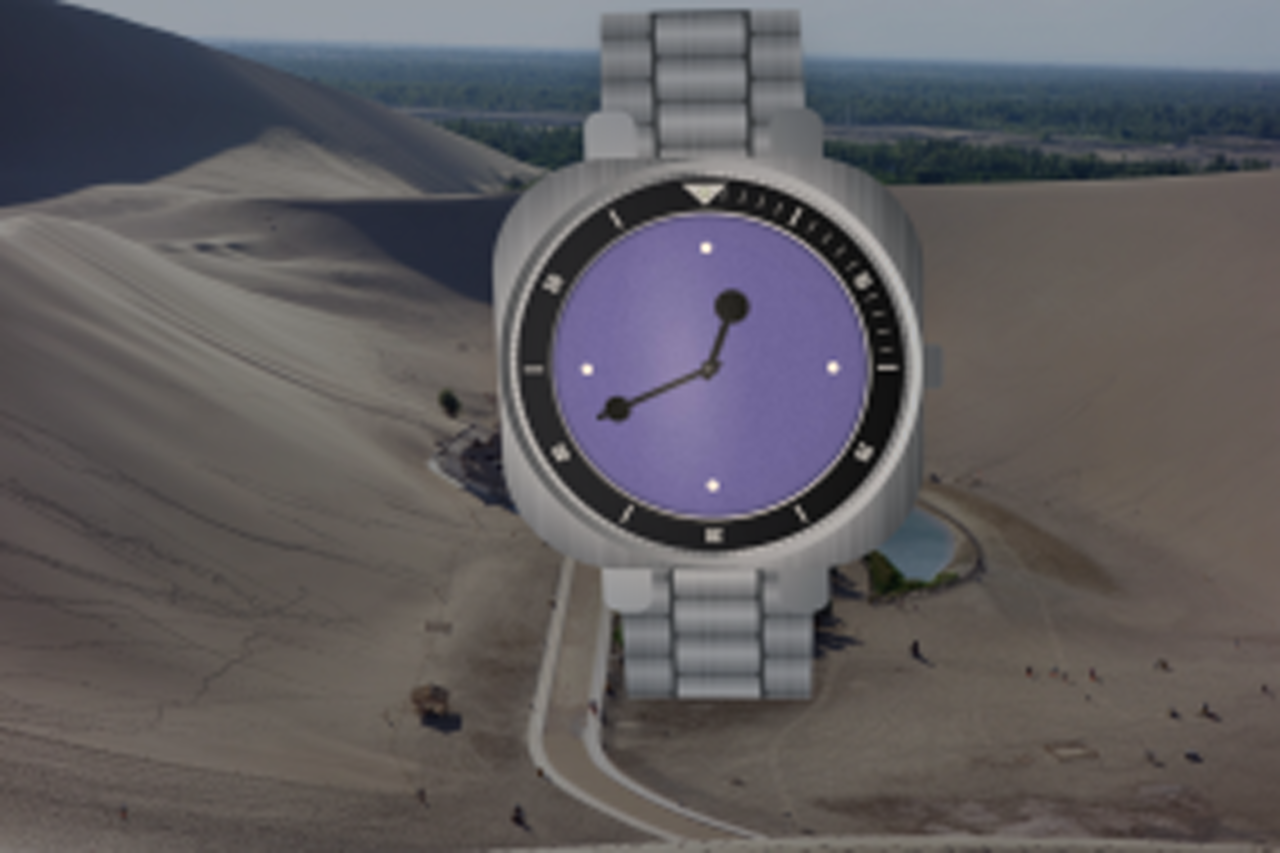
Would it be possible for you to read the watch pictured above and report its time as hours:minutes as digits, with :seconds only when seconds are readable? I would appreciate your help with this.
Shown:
12:41
